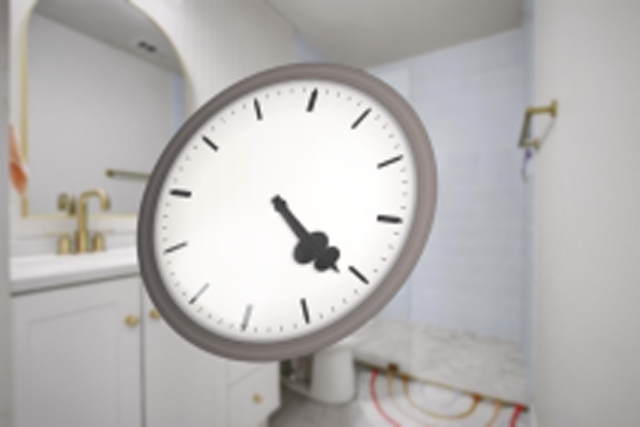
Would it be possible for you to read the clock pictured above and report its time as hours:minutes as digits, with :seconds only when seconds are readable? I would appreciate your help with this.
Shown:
4:21
